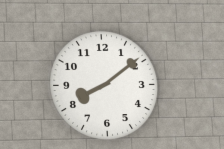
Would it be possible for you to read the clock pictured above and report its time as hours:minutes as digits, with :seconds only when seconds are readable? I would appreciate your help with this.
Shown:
8:09
